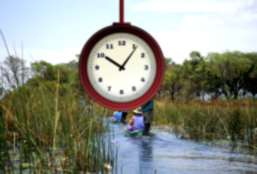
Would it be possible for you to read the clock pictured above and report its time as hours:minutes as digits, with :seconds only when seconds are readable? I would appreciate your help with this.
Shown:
10:06
